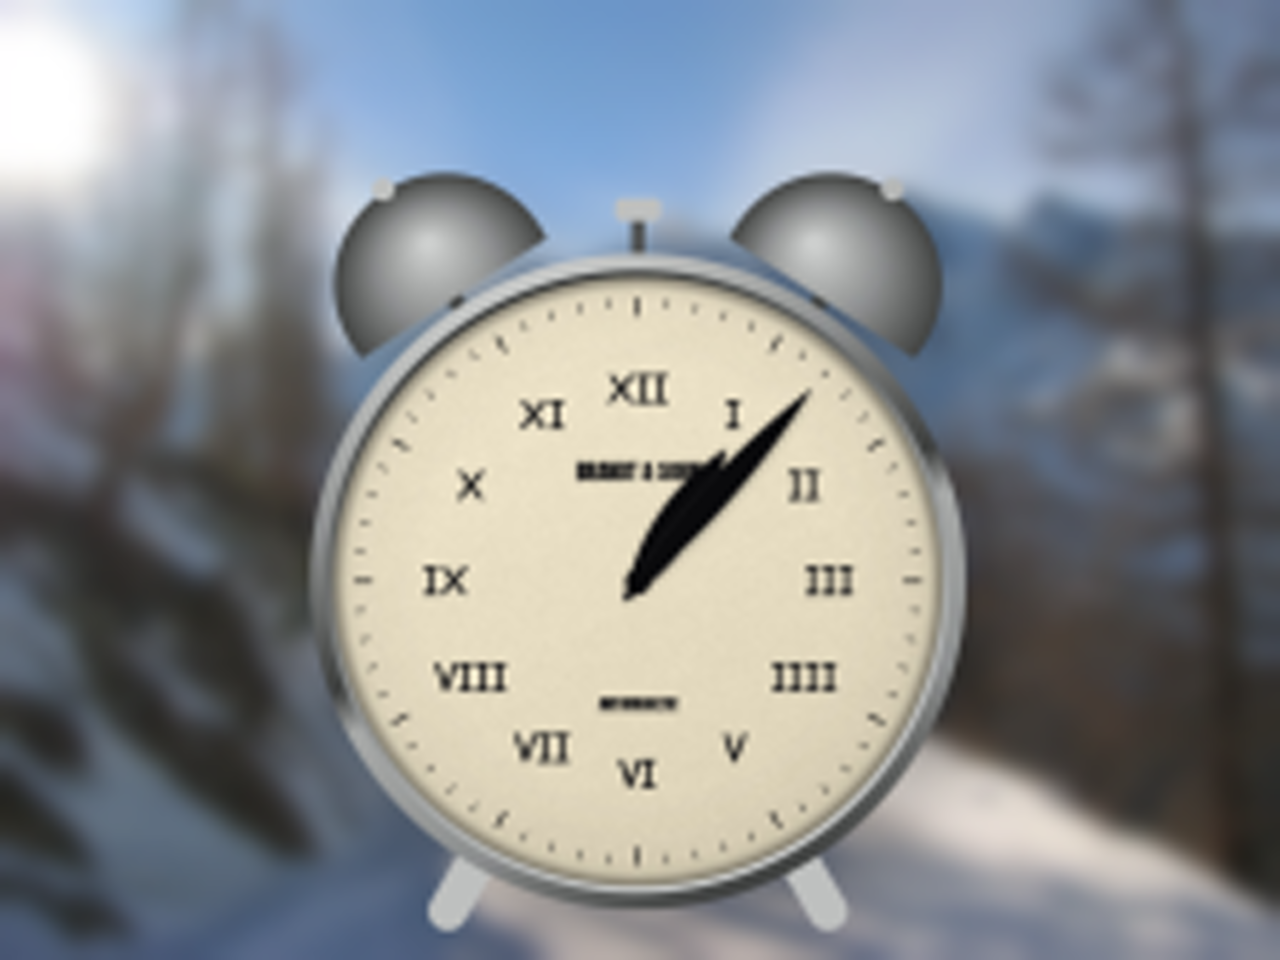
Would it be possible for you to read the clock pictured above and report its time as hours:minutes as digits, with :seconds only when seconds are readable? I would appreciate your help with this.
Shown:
1:07
